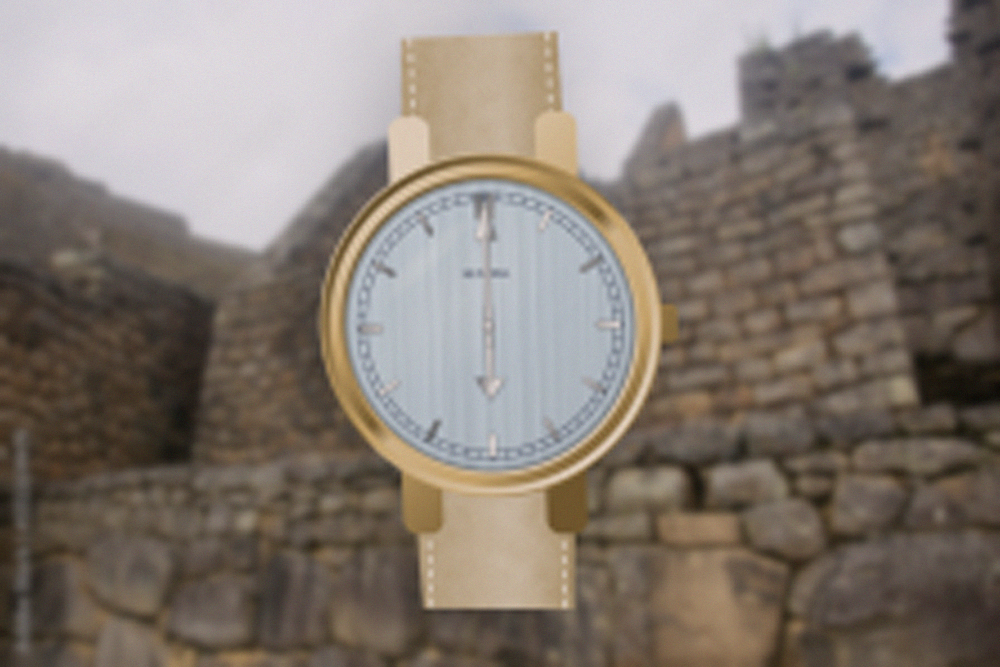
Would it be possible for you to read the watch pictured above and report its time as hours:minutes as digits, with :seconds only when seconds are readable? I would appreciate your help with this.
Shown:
6:00
